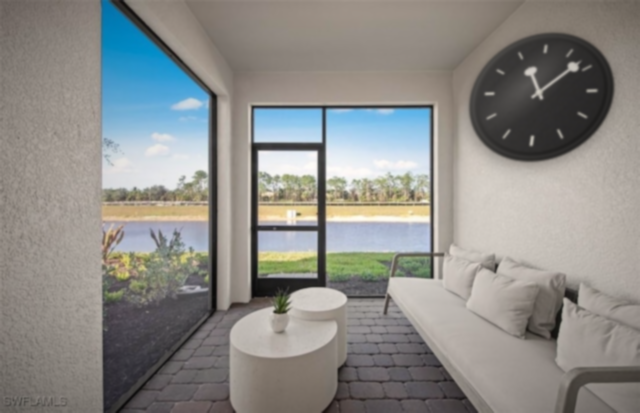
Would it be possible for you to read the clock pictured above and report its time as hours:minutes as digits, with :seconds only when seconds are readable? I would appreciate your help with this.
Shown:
11:08
